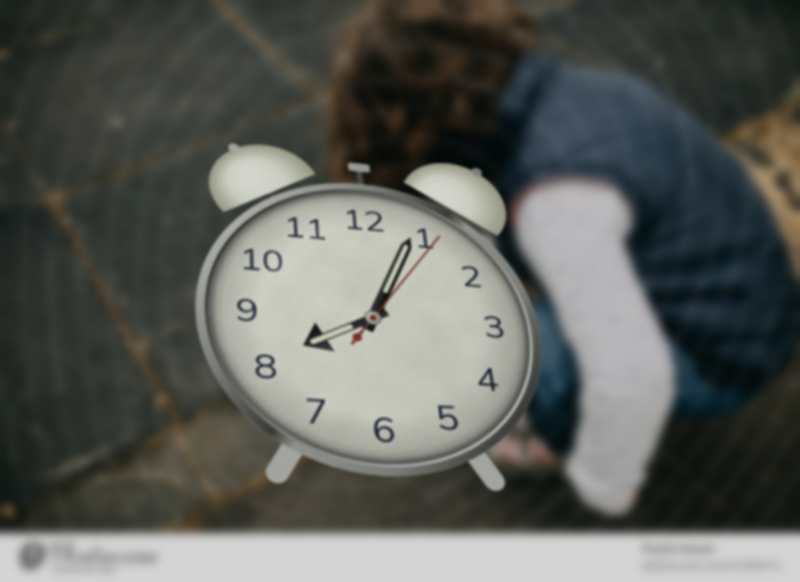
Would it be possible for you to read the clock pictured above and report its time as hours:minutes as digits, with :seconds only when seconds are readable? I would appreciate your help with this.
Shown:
8:04:06
